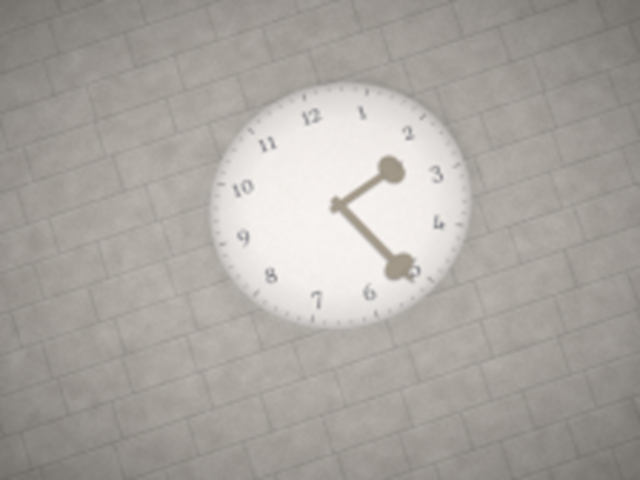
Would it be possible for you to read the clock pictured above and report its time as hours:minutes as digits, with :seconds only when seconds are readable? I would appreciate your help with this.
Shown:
2:26
